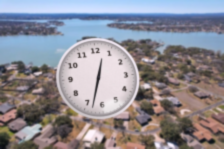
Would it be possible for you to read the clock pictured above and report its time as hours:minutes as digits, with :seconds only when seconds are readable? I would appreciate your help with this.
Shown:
12:33
